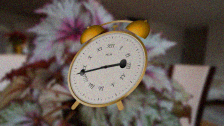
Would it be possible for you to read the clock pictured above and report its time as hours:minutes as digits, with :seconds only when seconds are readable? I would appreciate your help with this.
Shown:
2:43
